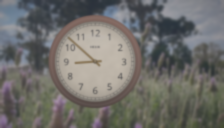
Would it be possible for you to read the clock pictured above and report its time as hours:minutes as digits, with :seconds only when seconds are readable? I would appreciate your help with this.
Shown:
8:52
